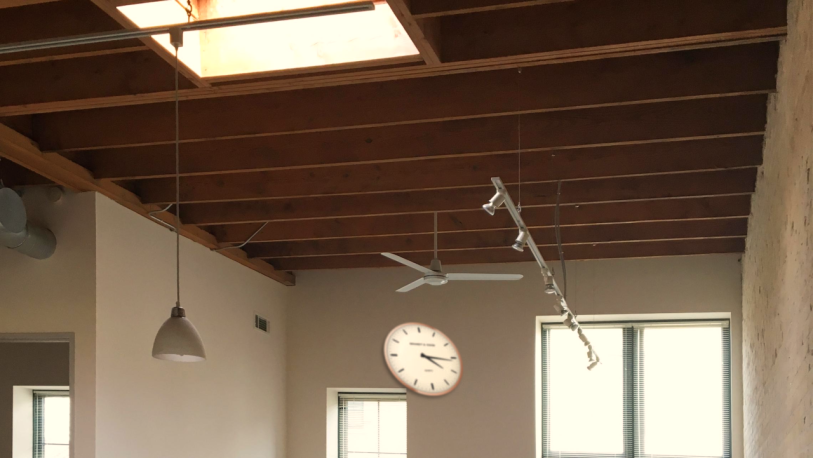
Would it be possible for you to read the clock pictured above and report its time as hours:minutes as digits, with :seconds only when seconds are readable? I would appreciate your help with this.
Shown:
4:16
